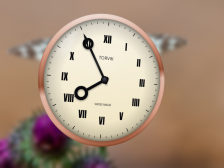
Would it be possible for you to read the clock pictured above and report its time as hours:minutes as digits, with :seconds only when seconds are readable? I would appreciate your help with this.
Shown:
7:55
